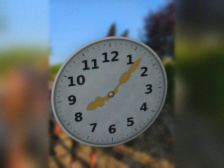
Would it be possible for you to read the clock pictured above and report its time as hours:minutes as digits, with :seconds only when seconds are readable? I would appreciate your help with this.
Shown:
8:07
